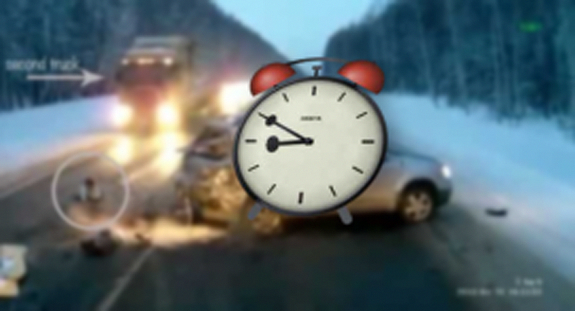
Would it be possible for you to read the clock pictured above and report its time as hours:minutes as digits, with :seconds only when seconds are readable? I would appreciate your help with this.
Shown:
8:50
